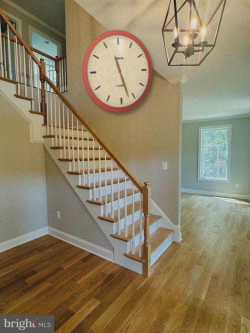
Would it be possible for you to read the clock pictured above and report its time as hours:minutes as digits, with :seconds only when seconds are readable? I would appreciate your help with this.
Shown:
11:27
